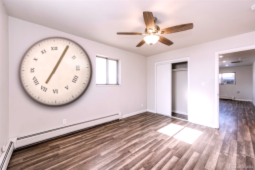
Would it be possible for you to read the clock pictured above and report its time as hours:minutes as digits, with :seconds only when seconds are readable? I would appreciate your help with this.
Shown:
7:05
